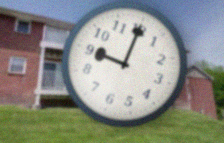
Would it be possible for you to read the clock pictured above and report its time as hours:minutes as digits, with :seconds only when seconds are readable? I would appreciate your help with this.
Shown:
9:00
